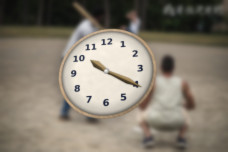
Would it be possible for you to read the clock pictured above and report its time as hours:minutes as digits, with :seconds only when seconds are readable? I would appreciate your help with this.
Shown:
10:20
